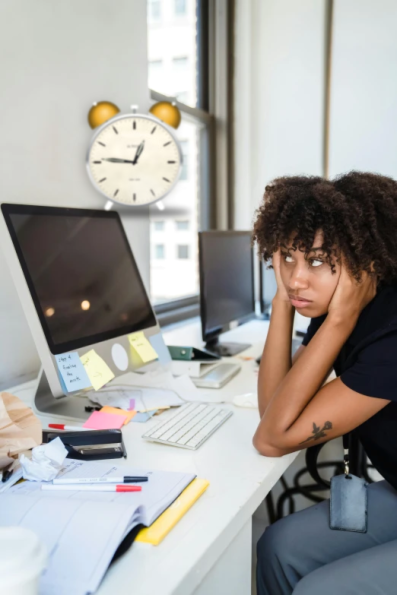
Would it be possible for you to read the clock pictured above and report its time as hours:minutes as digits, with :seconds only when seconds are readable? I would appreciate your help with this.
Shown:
12:46
